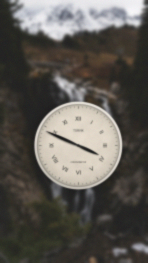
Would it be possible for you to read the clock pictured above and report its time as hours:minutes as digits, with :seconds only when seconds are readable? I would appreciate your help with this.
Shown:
3:49
